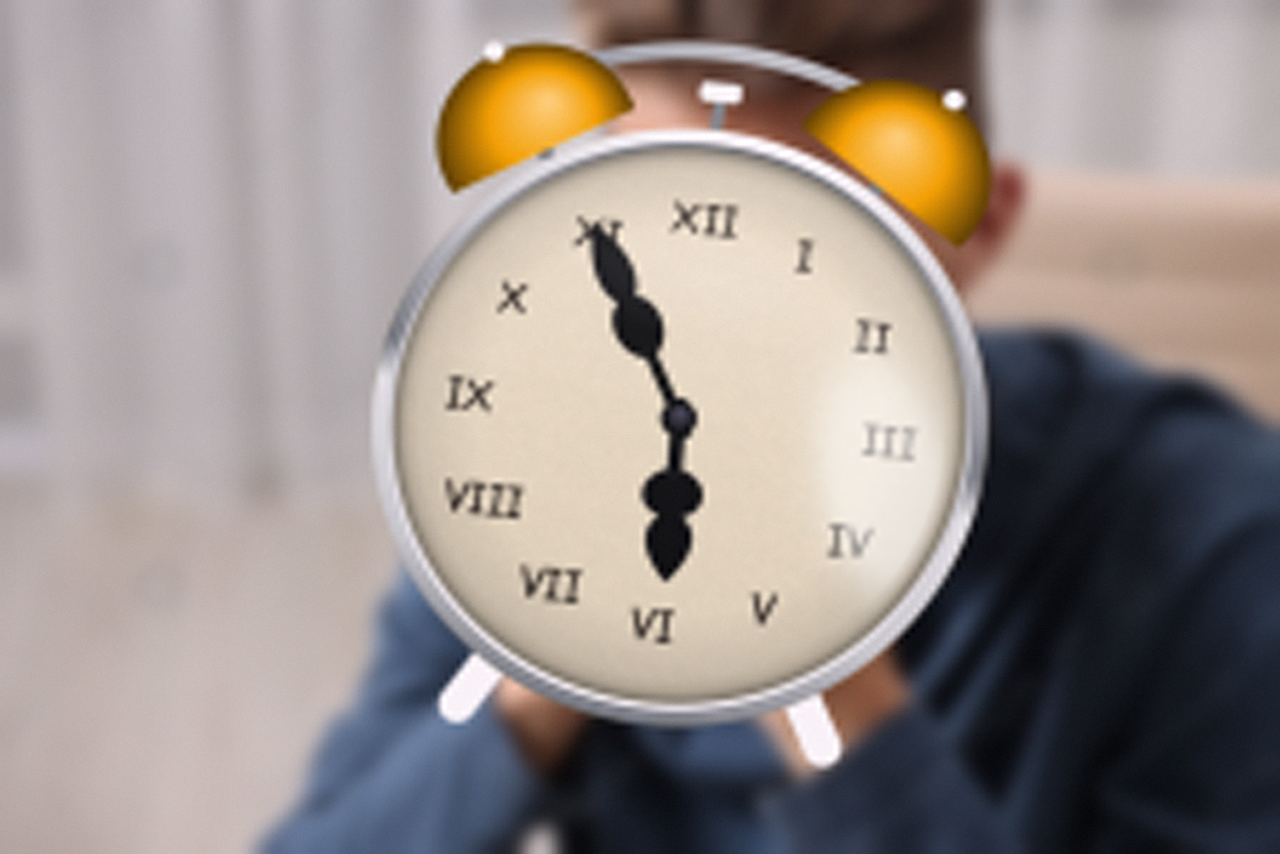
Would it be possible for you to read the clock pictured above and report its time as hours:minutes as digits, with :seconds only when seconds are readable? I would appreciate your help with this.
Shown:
5:55
